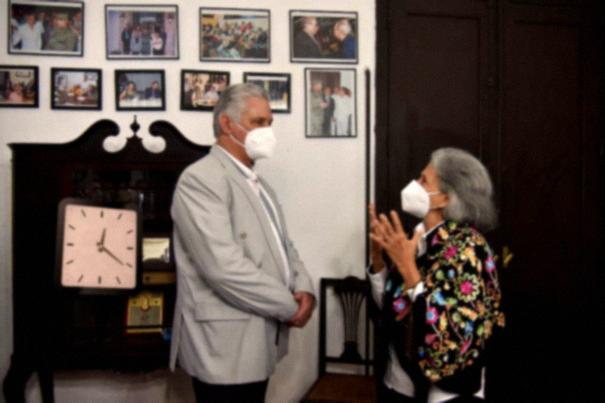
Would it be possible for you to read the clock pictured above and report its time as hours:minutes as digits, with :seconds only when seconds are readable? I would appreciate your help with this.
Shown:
12:21
